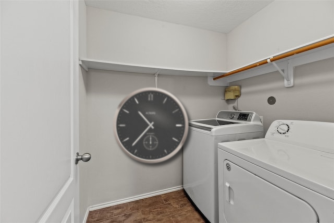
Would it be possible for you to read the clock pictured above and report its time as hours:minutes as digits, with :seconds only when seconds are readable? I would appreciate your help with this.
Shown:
10:37
